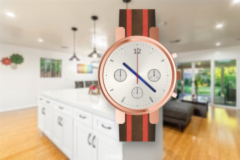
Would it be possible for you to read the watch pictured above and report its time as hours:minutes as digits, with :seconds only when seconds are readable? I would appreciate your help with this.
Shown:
10:22
